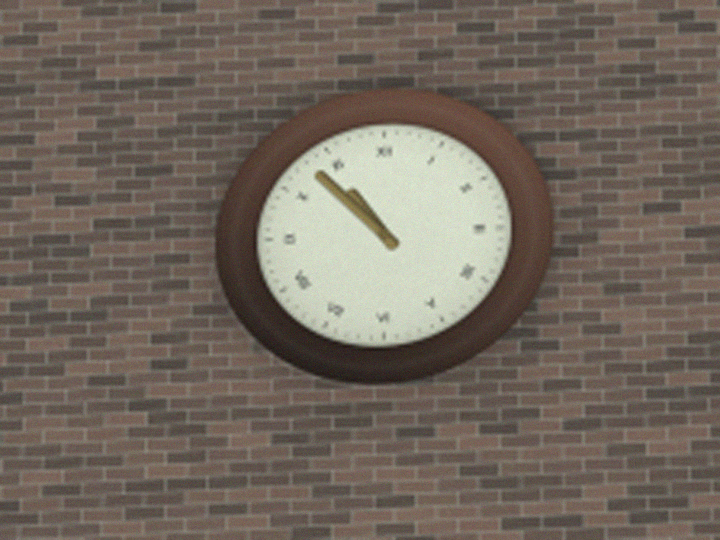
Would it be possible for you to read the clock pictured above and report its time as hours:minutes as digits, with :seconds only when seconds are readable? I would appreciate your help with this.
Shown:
10:53
